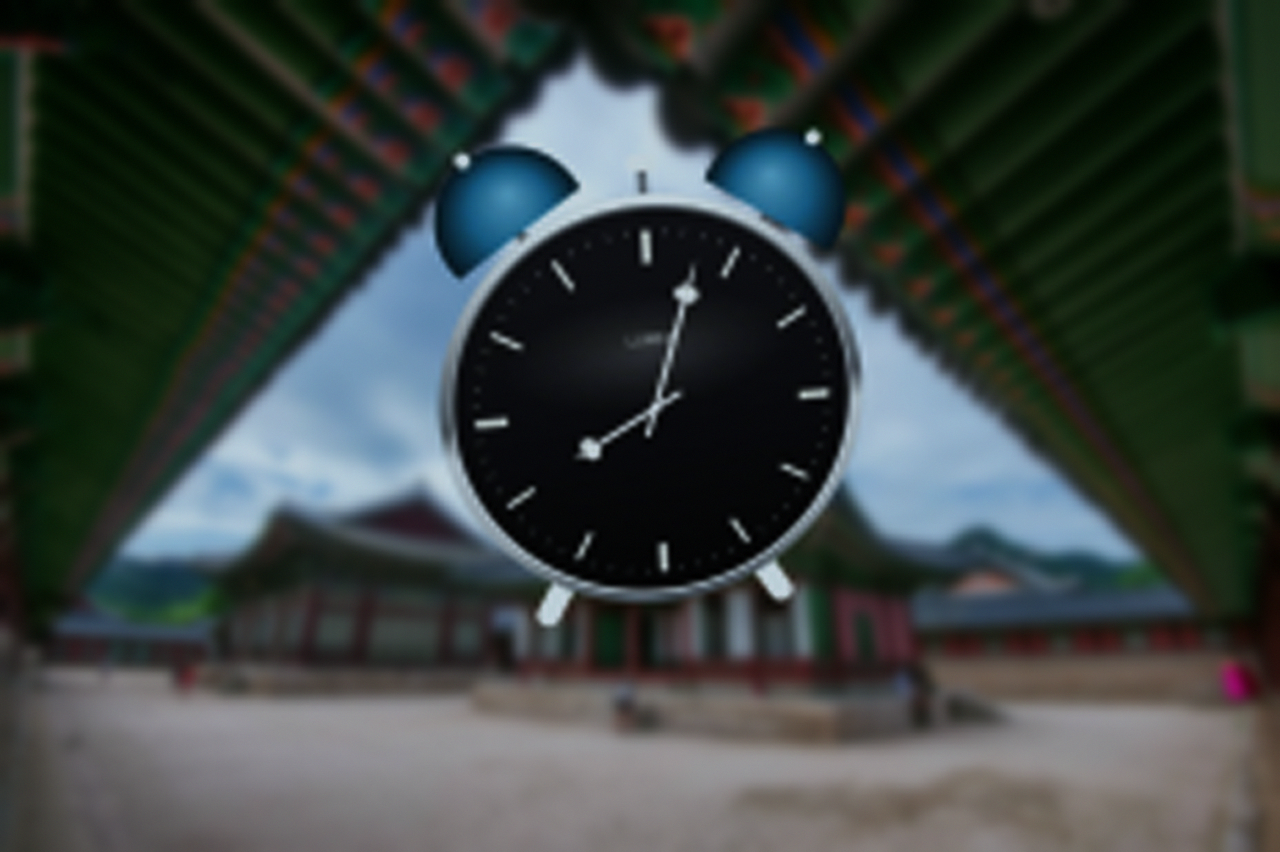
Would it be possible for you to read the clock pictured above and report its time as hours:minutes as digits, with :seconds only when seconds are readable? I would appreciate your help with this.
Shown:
8:03
